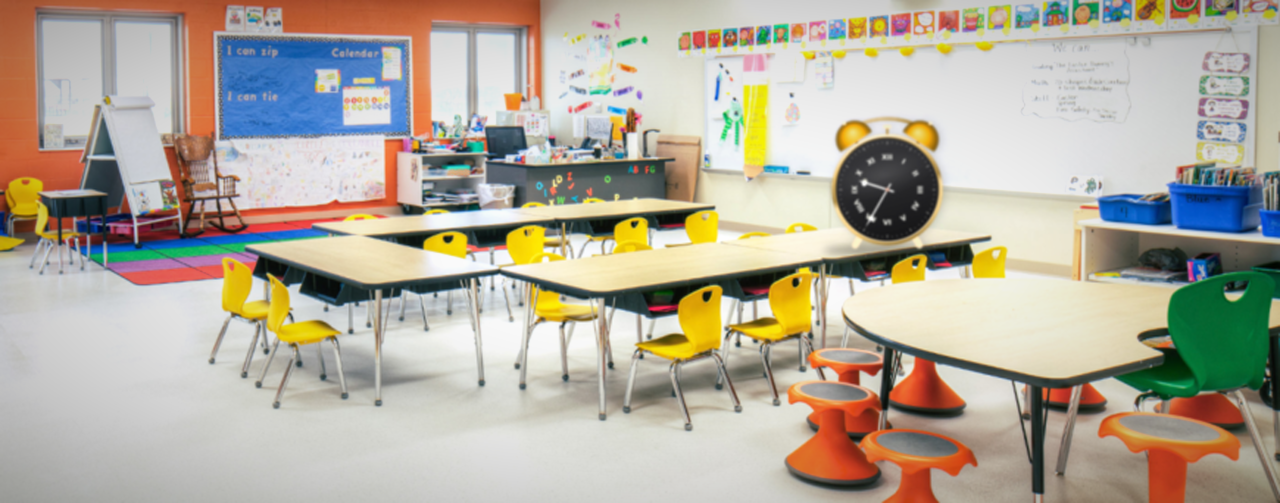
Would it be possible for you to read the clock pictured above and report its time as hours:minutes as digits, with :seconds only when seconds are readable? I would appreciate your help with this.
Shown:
9:35
